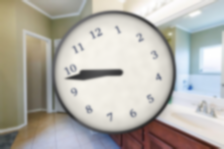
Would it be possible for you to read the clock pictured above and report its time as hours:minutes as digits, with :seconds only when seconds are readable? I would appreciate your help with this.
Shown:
9:48
